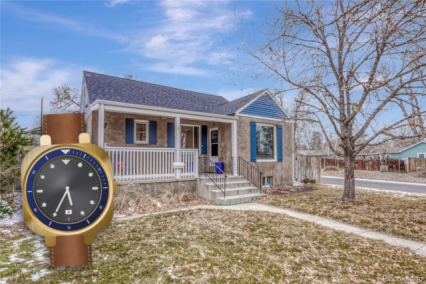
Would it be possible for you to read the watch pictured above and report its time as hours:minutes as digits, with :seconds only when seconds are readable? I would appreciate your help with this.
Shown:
5:35
